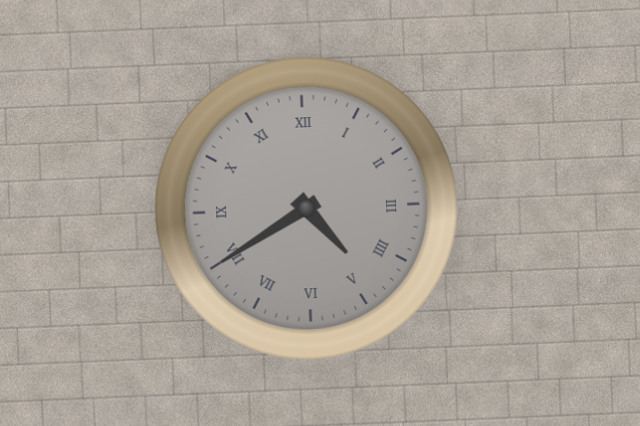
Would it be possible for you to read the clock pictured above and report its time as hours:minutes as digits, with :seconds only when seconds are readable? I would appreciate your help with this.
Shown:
4:40
